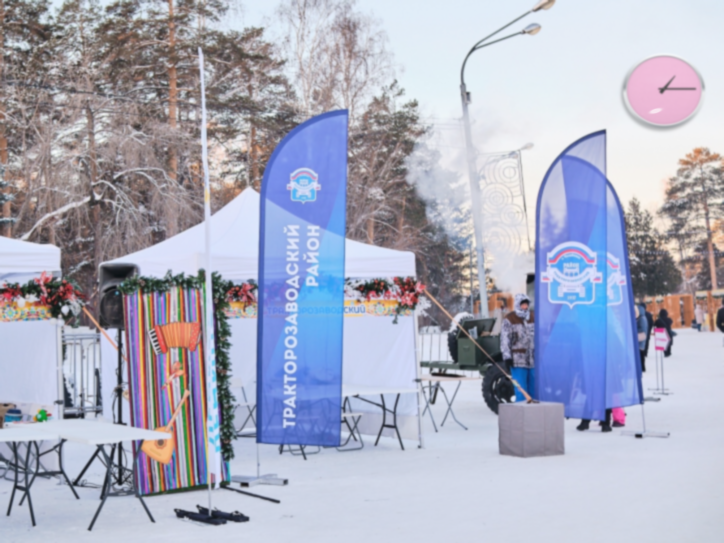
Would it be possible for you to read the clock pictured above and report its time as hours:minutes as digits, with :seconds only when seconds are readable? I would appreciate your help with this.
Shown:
1:15
